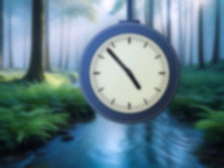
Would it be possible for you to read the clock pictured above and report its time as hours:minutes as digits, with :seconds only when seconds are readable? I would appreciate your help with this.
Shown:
4:53
